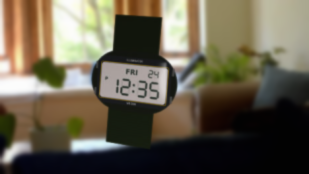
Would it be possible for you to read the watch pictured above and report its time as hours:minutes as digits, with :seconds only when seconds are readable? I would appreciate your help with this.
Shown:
12:35
